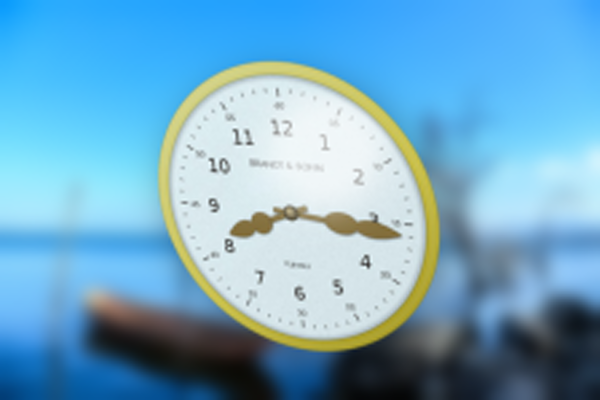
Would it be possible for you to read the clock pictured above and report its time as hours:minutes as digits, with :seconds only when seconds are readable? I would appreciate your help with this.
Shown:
8:16
